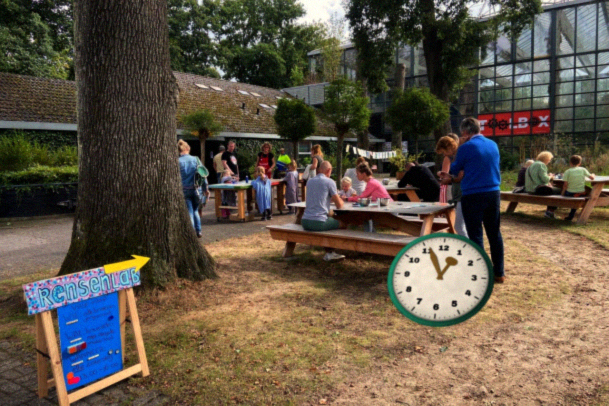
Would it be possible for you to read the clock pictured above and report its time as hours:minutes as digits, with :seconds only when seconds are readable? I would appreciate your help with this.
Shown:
12:56
